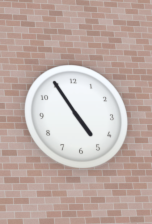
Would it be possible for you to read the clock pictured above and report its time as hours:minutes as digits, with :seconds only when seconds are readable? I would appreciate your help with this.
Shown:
4:55
